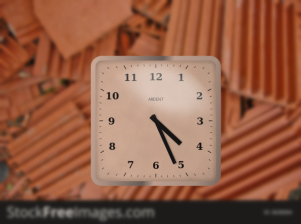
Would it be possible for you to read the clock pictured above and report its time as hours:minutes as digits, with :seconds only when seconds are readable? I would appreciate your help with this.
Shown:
4:26
